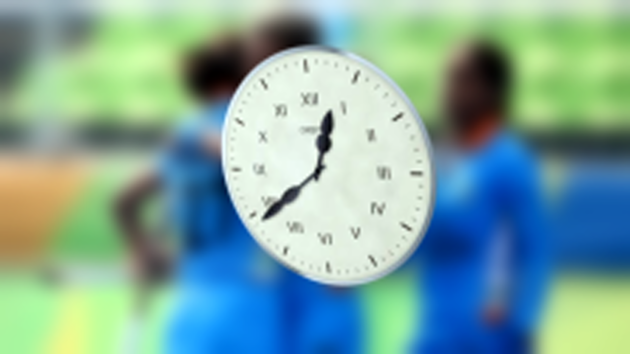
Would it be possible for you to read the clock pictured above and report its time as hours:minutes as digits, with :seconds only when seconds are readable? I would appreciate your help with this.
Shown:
12:39
